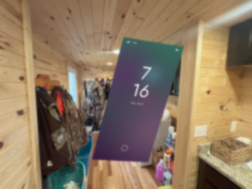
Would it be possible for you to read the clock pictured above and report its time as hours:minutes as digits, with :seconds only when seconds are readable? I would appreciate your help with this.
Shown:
7:16
